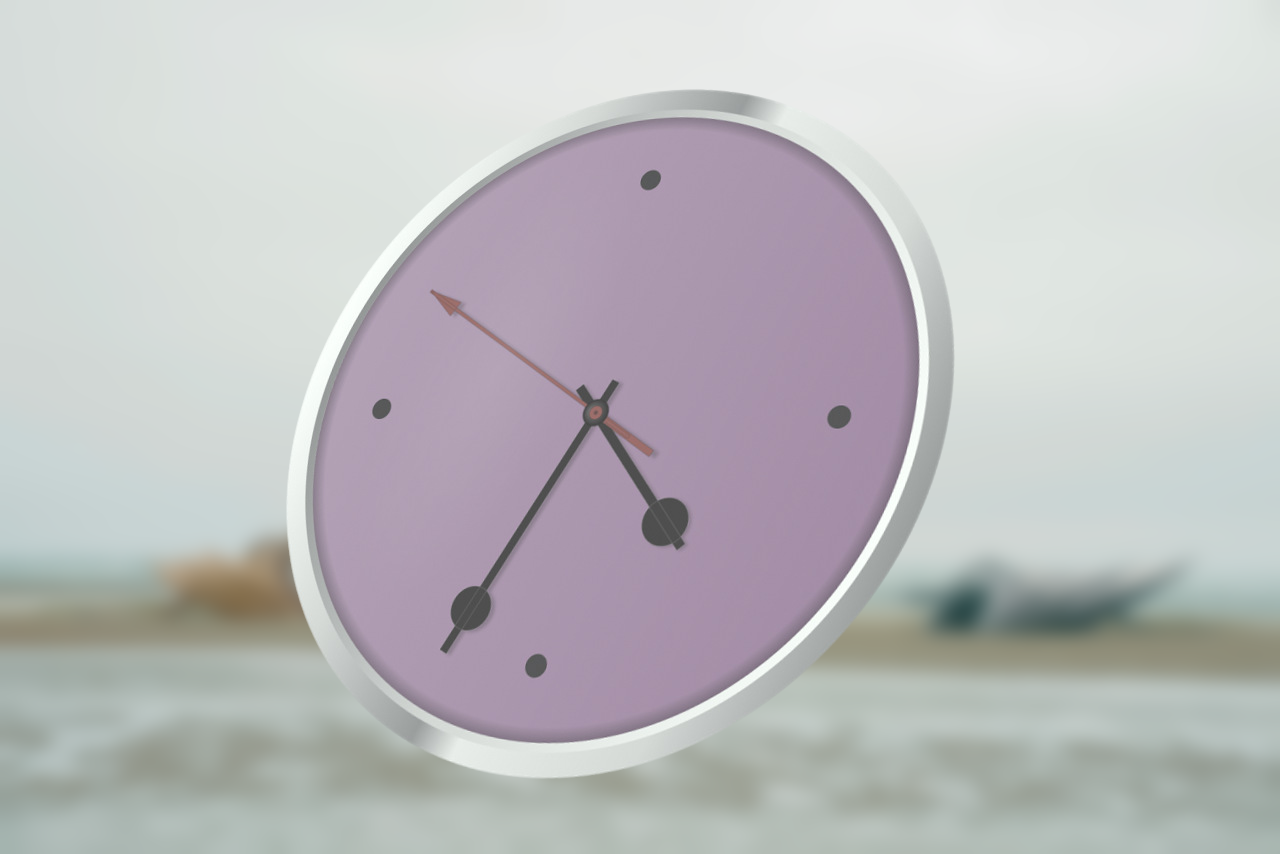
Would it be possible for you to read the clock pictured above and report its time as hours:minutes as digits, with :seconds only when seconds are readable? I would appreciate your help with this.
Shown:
4:33:50
